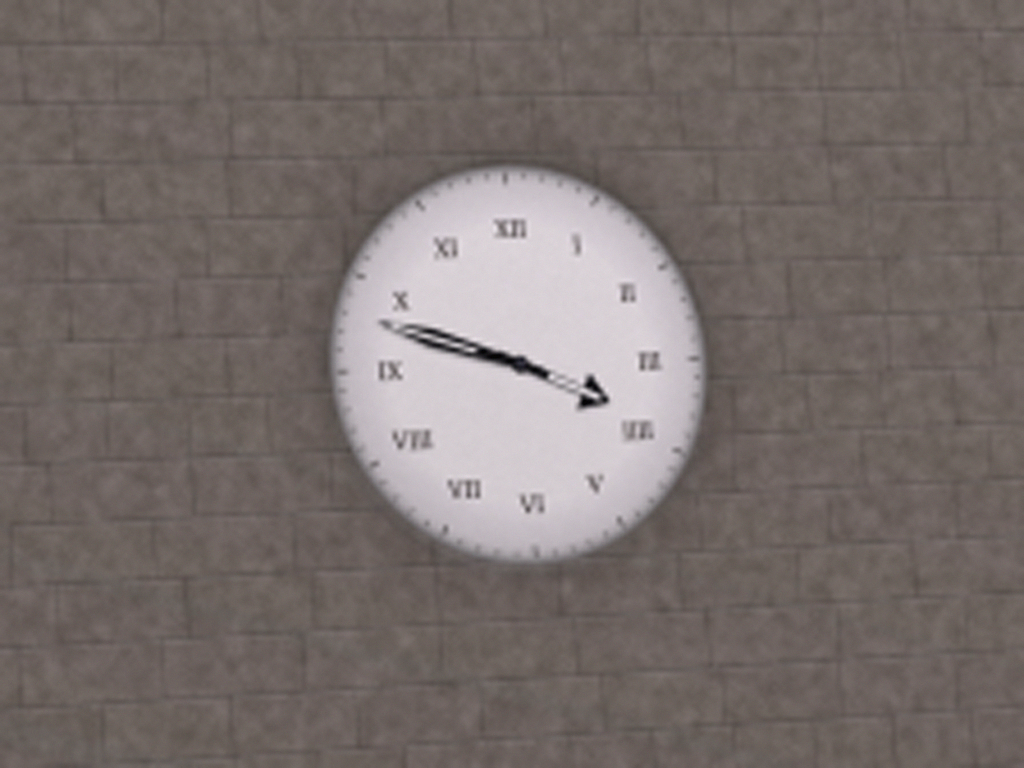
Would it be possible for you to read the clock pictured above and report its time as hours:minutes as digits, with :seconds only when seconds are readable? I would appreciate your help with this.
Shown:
3:48
